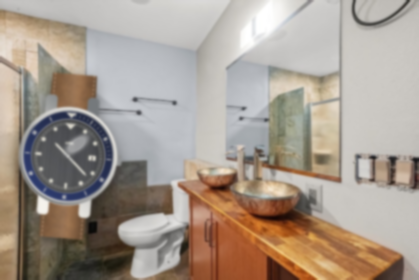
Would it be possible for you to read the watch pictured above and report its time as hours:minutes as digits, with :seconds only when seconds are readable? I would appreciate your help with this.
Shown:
10:22
